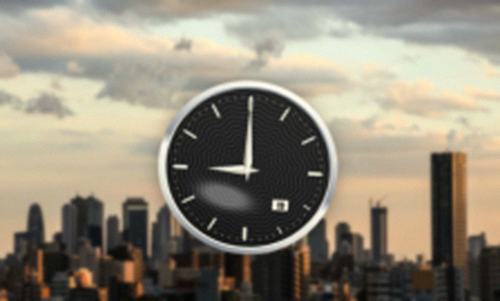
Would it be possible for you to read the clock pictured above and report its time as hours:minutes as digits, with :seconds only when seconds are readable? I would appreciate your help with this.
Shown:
9:00
